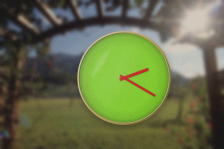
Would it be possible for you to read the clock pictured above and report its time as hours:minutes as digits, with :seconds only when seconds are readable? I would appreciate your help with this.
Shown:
2:20
